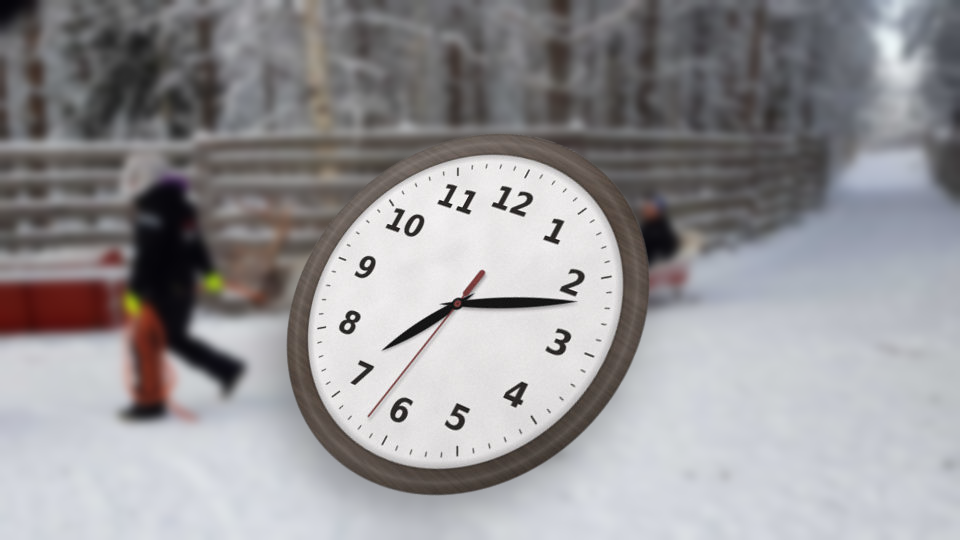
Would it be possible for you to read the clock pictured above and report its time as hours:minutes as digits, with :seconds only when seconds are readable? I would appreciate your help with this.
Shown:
7:11:32
